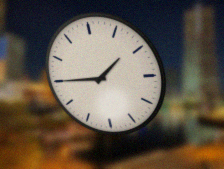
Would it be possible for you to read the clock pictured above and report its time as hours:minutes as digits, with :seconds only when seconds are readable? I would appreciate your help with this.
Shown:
1:45
